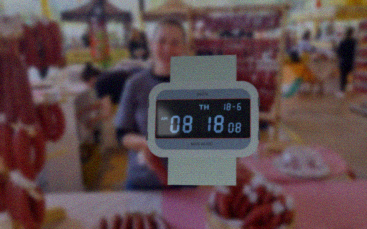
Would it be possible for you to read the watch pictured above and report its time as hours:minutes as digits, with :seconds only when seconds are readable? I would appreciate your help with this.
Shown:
8:18:08
